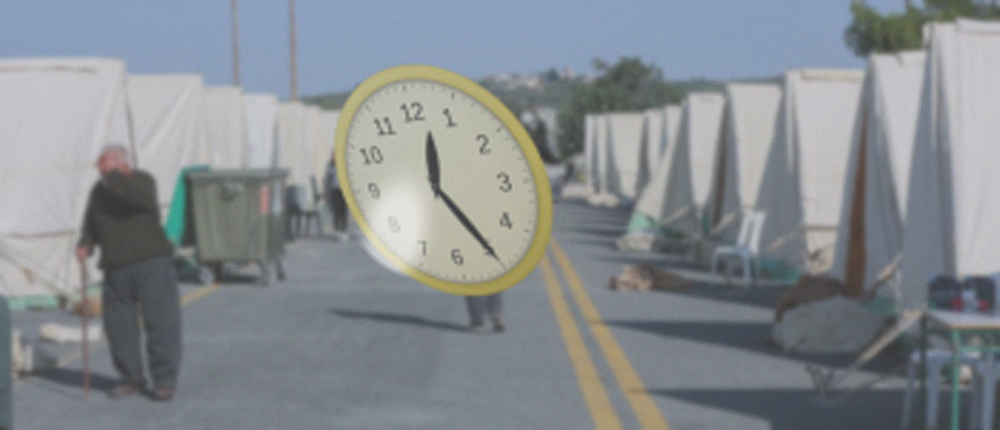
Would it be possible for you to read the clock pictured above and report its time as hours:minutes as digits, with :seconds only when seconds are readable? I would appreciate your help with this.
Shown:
12:25
